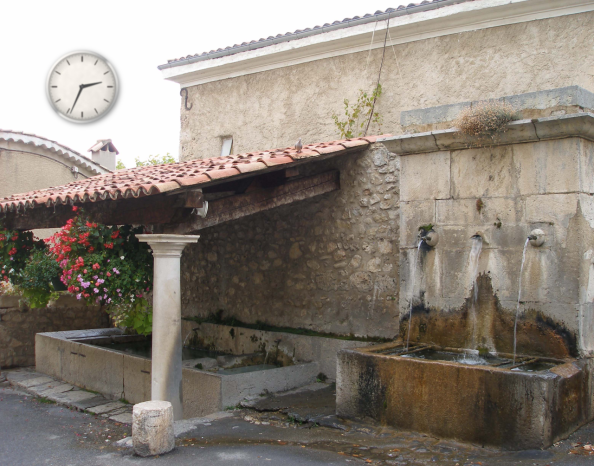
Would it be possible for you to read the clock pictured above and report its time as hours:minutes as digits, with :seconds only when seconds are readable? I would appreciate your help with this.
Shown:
2:34
